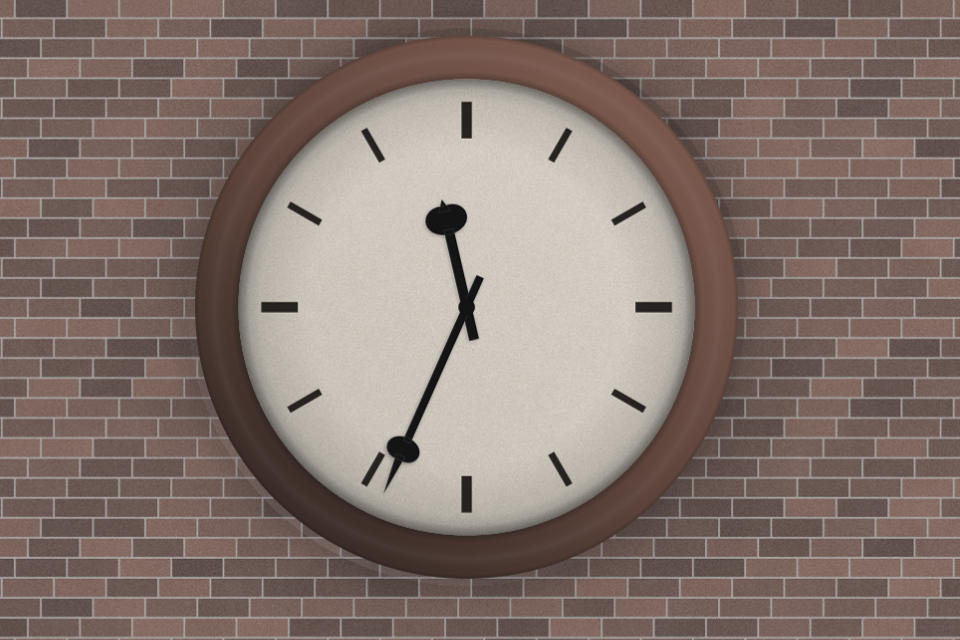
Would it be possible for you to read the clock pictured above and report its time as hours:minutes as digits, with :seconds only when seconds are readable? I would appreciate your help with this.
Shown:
11:34
